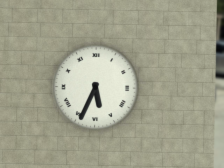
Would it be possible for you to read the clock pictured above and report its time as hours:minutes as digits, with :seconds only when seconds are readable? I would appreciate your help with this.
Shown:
5:34
